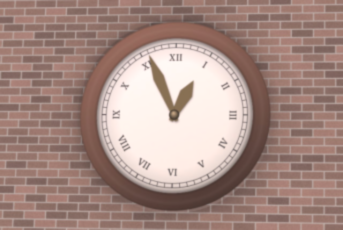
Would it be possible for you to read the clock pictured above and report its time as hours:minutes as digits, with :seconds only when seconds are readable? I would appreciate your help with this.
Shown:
12:56
